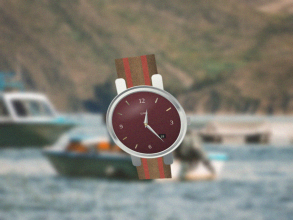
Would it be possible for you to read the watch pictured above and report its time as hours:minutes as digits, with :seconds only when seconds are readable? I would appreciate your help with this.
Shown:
12:24
